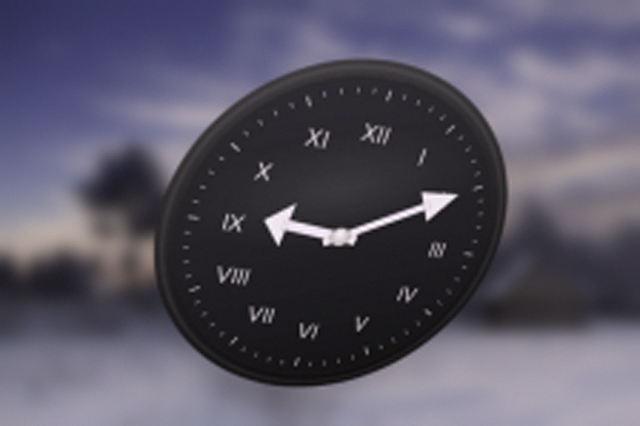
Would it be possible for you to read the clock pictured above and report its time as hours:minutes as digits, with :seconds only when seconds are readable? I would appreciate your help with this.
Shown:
9:10
